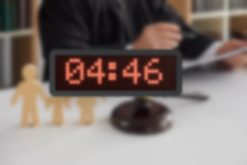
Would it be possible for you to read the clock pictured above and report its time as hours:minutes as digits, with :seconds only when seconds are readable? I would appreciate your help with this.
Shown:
4:46
